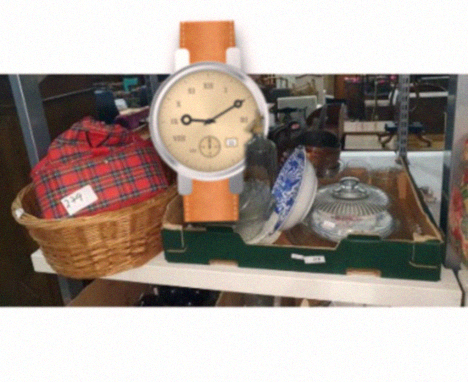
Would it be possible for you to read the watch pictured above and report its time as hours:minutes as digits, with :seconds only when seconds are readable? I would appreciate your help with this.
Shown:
9:10
